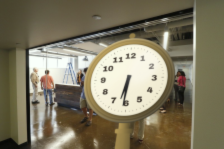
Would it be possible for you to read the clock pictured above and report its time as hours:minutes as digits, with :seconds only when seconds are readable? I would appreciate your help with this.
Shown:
6:31
